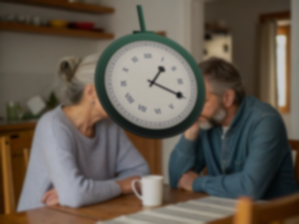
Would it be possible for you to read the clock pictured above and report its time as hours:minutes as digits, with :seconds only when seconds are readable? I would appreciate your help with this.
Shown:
1:20
